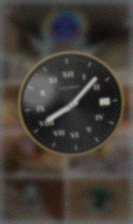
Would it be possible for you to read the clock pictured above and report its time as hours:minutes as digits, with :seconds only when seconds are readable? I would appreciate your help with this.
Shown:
8:08
